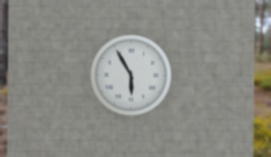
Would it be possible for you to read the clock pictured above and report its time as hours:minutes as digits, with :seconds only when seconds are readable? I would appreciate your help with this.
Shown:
5:55
